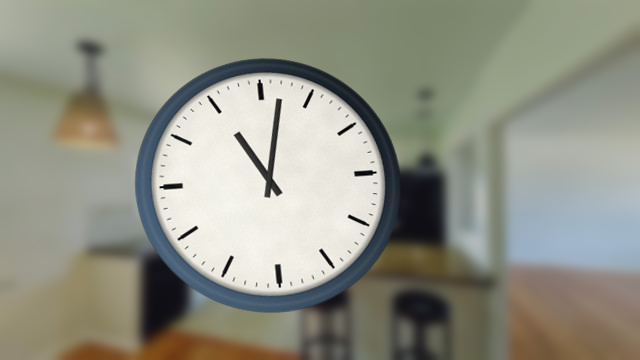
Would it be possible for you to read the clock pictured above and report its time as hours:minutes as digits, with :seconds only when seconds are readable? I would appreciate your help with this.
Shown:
11:02
